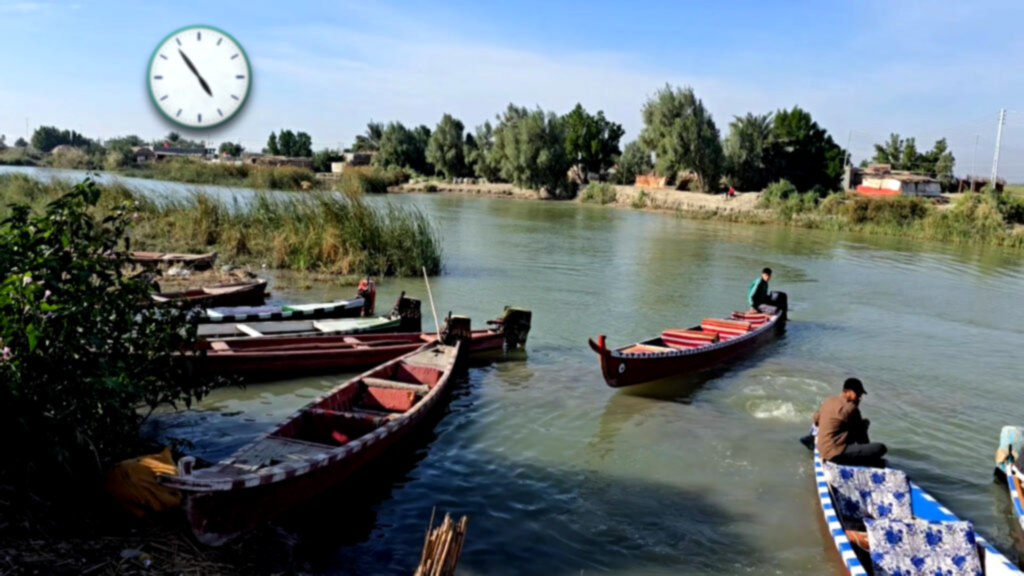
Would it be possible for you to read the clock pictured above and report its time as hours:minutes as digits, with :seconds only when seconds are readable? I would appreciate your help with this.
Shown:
4:54
